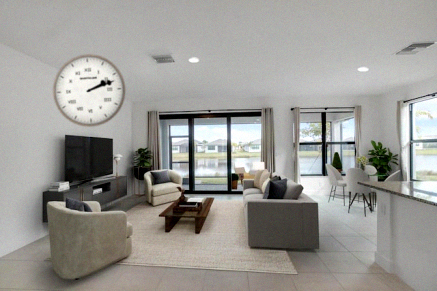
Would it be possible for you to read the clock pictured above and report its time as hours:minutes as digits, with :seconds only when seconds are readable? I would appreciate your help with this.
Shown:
2:12
